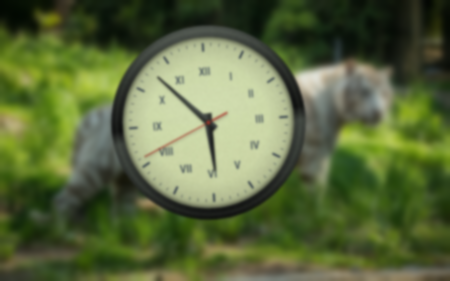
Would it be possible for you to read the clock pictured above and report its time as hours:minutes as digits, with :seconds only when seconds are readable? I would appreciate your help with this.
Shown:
5:52:41
